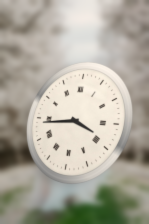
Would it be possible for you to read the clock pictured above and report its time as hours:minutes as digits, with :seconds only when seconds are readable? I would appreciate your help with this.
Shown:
3:44
